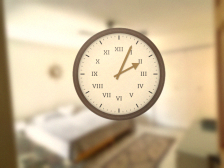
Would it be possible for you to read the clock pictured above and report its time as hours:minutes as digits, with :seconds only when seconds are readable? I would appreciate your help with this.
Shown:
2:04
